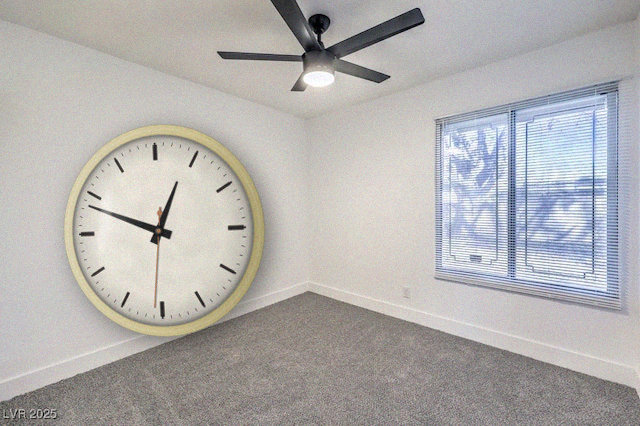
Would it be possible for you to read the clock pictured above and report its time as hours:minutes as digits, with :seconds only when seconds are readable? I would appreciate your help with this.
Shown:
12:48:31
